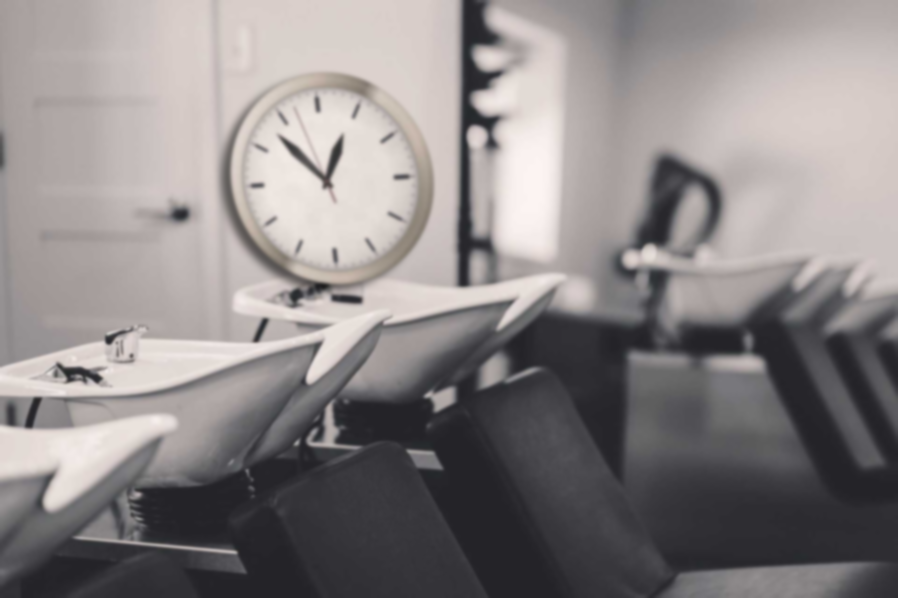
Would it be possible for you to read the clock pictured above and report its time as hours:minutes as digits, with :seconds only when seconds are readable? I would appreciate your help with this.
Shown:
12:52:57
